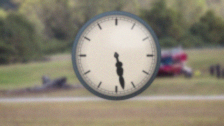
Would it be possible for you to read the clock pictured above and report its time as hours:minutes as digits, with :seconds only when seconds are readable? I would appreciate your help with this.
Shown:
5:28
